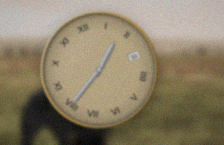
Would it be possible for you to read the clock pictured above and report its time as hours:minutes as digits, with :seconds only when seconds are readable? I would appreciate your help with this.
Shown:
1:40
